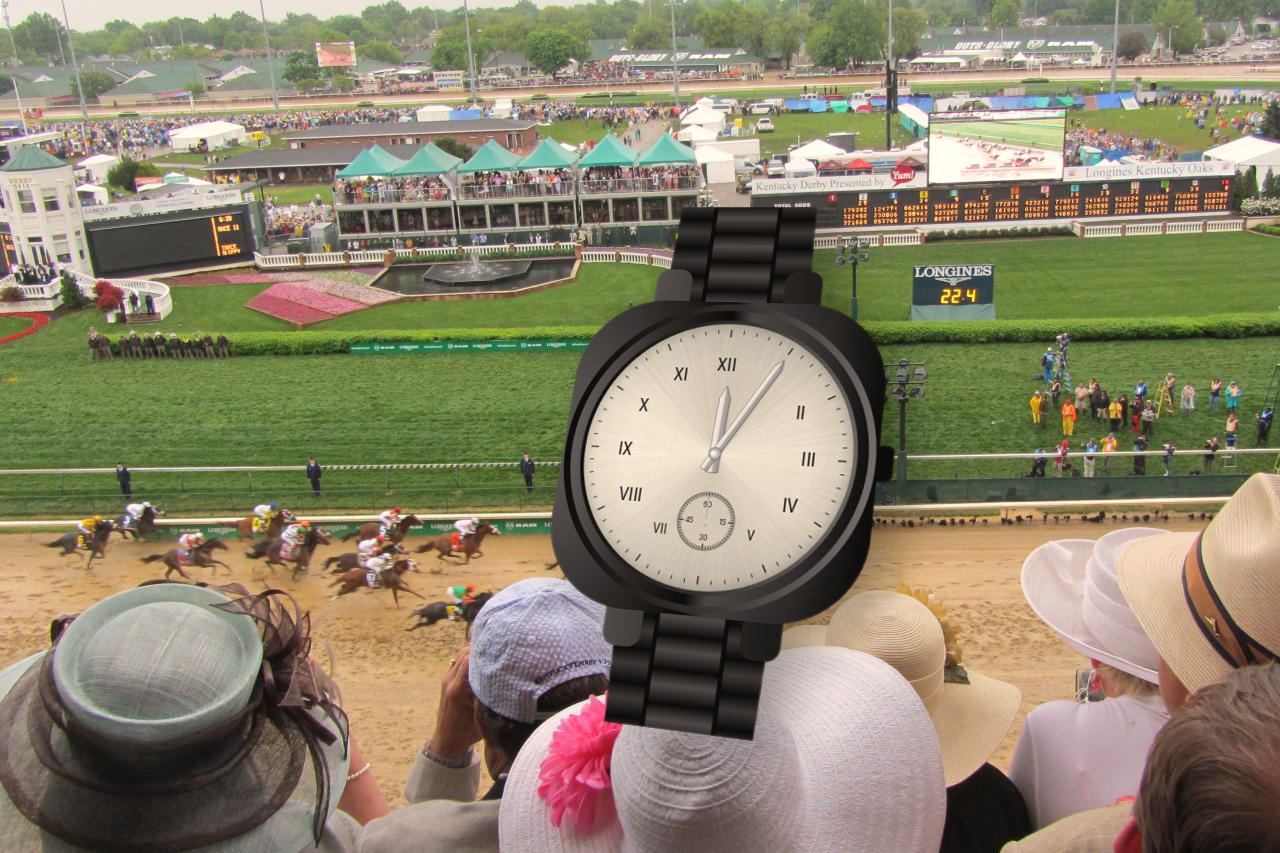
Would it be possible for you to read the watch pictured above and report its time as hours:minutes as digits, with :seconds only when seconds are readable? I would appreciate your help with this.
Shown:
12:05
